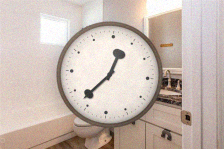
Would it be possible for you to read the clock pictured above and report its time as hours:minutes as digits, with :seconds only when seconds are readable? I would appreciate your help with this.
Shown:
12:37
